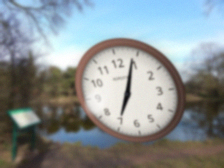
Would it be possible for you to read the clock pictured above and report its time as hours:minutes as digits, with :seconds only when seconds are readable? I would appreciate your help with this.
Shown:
7:04
